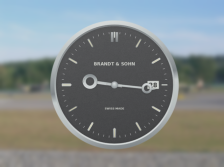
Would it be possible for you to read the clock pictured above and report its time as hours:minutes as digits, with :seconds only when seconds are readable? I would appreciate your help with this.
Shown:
9:16
